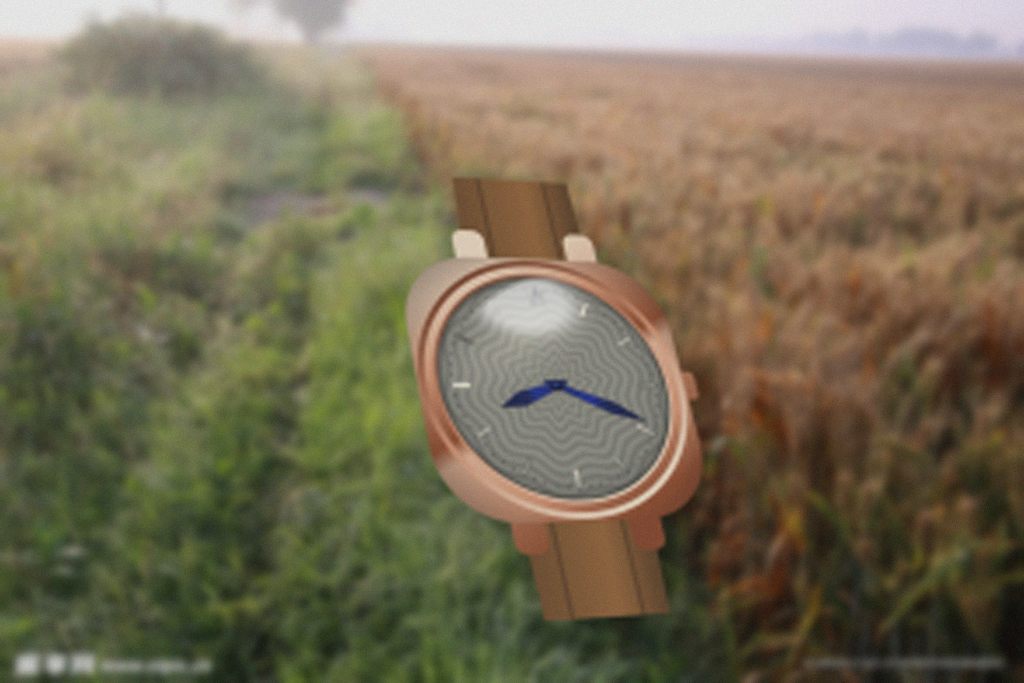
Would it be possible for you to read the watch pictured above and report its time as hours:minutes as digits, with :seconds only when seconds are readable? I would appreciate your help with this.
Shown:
8:19
